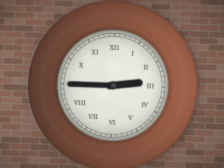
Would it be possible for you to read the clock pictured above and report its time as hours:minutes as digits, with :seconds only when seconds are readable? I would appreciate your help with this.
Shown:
2:45
